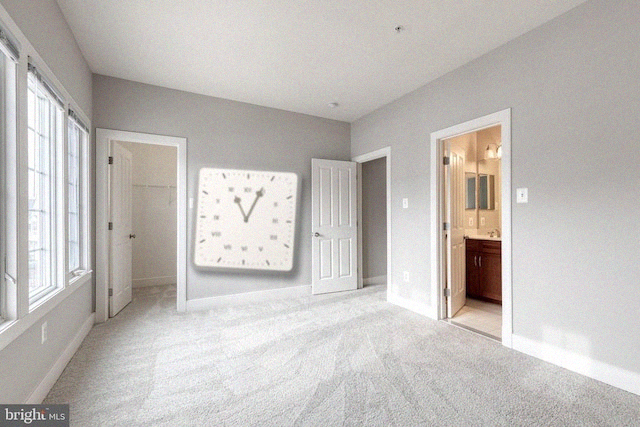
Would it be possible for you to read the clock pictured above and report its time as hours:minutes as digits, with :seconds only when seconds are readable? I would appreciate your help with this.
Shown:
11:04
